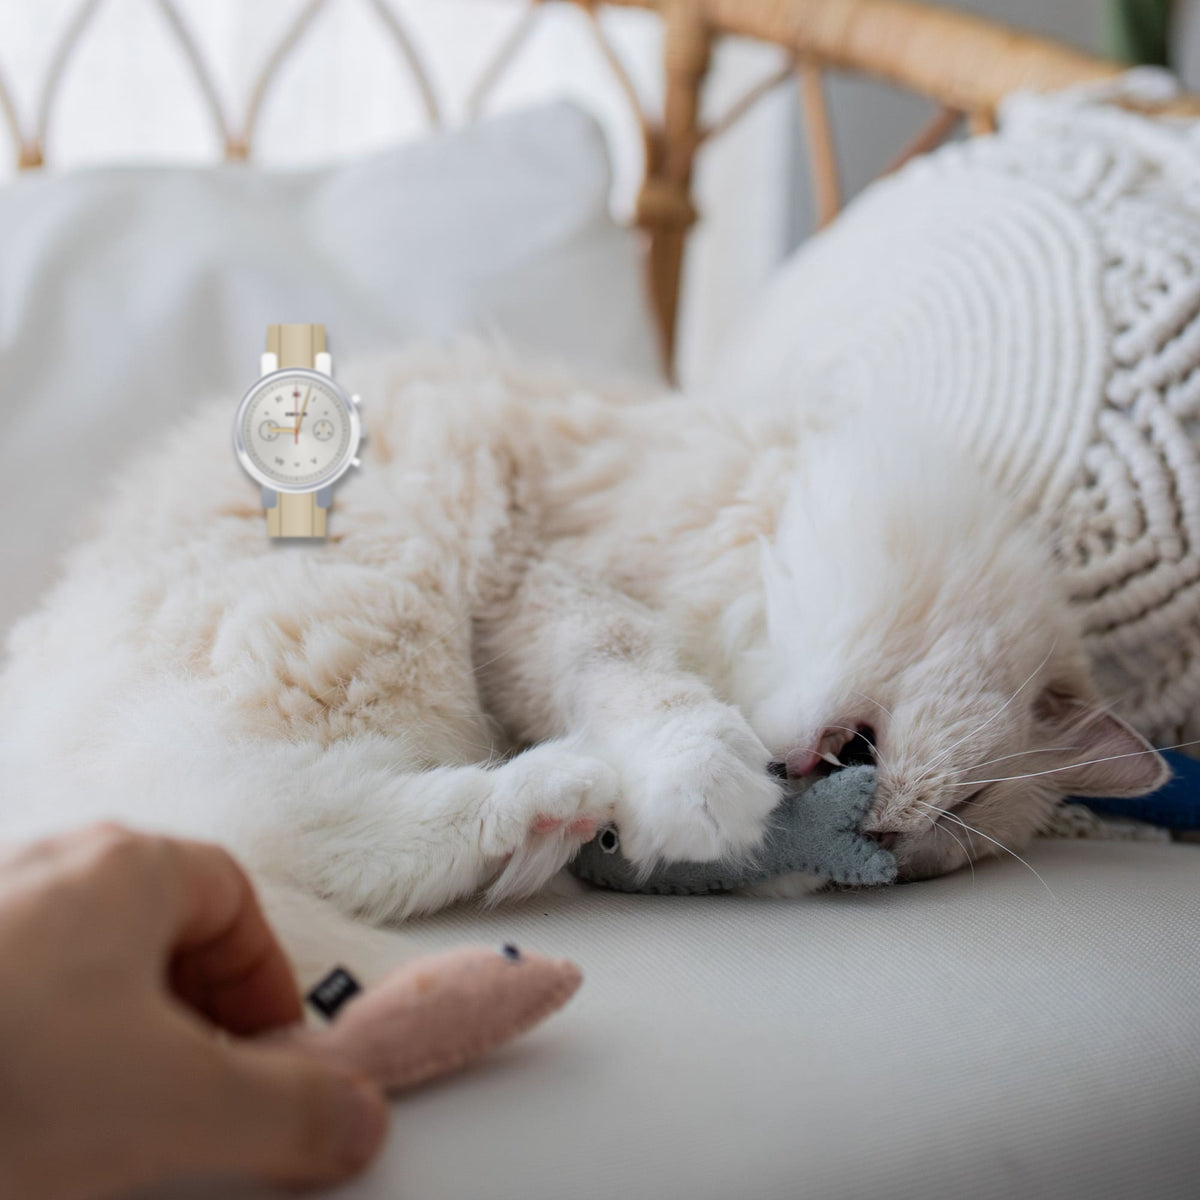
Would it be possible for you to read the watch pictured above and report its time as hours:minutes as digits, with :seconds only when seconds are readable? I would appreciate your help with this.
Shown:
9:03
